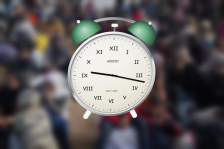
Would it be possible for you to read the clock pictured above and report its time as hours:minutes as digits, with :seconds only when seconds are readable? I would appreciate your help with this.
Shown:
9:17
